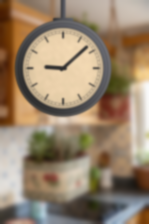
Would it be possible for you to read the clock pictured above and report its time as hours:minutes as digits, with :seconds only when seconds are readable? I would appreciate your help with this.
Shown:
9:08
